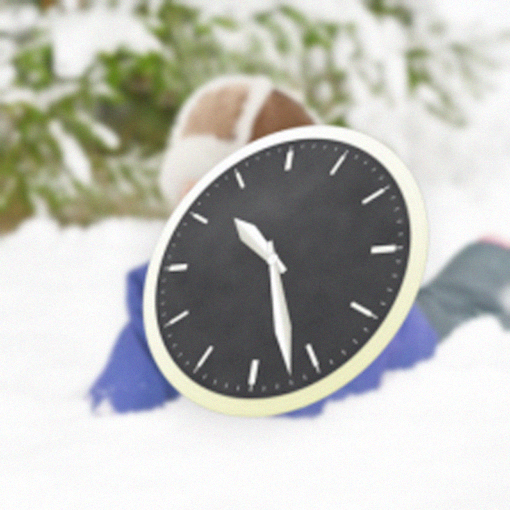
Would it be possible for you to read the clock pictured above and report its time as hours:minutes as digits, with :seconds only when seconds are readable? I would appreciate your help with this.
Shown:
10:27
